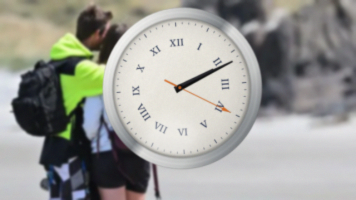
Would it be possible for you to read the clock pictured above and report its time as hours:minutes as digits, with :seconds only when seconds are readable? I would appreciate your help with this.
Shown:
2:11:20
